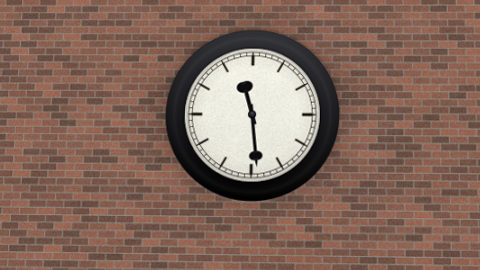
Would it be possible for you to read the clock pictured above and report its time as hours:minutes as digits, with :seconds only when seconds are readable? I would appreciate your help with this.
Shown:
11:29
